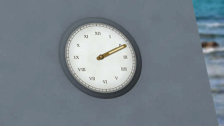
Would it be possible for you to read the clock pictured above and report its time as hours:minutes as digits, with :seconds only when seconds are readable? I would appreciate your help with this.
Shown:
2:11
